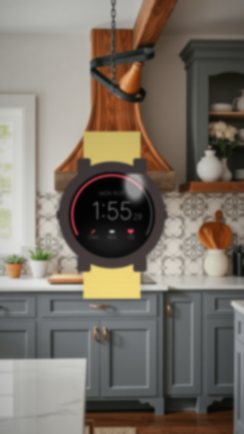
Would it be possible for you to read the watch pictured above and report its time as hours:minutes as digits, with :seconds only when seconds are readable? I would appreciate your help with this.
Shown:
1:55
